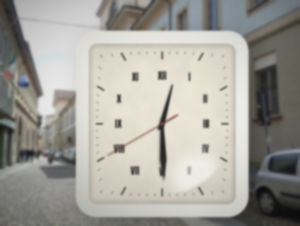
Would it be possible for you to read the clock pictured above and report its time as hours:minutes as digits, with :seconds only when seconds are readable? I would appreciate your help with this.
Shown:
12:29:40
